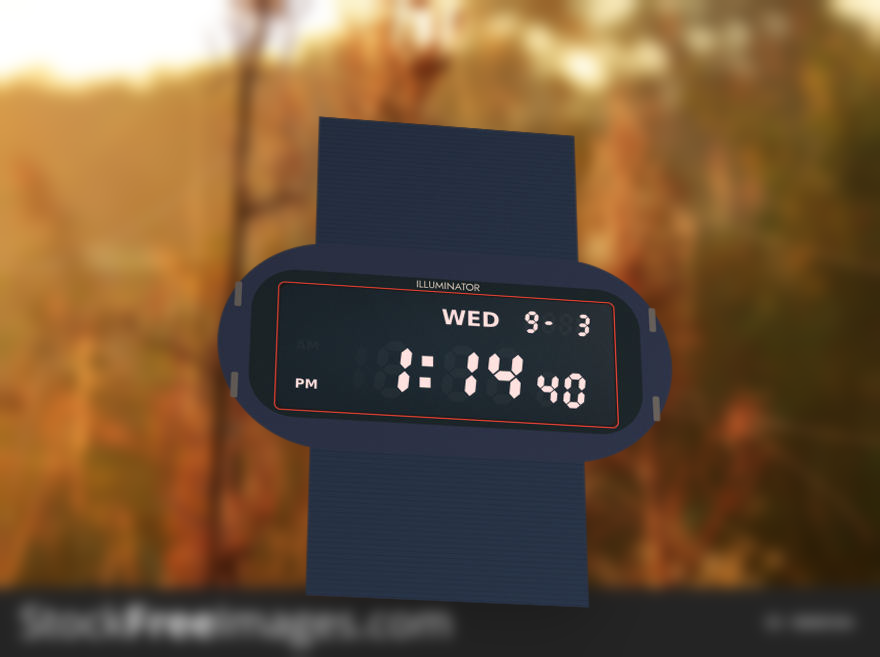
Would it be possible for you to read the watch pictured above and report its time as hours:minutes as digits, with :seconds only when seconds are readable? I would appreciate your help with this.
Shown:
1:14:40
